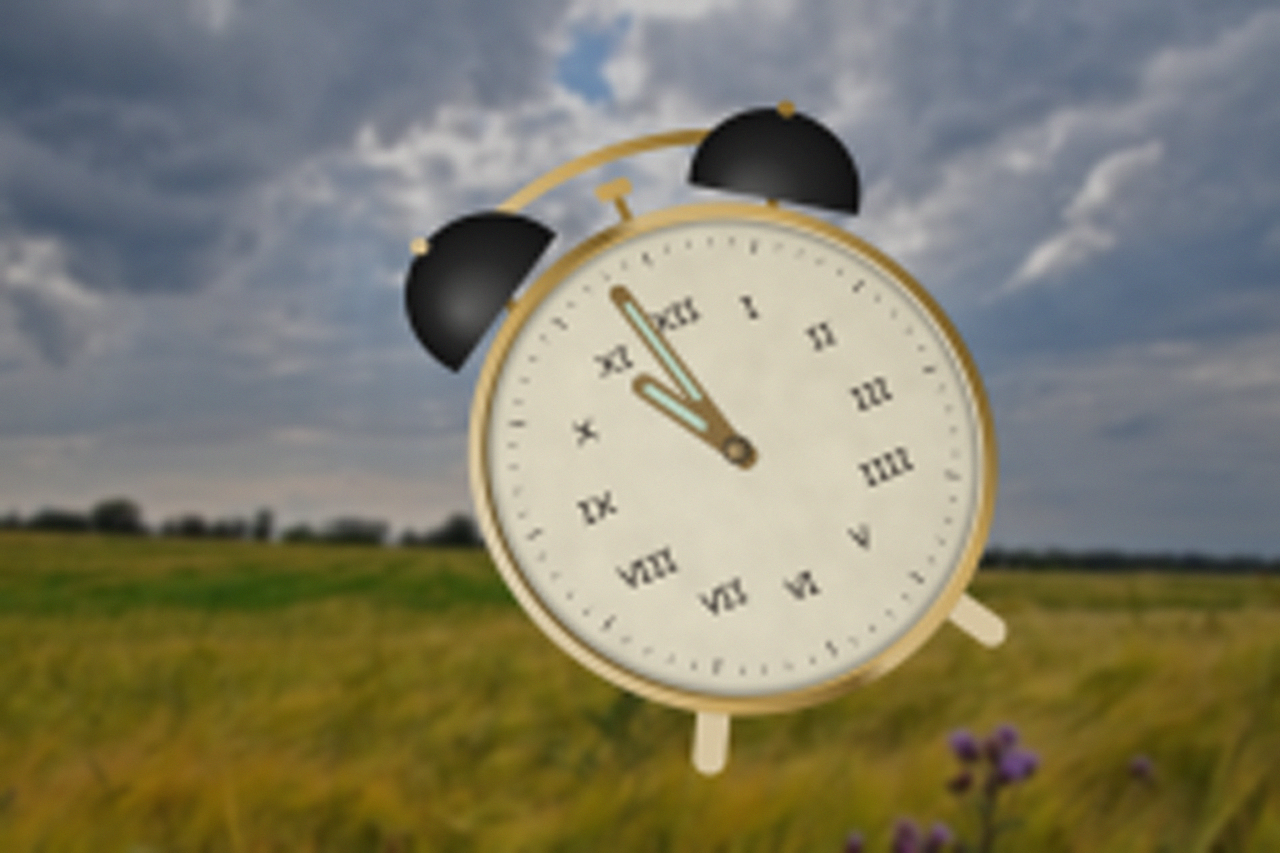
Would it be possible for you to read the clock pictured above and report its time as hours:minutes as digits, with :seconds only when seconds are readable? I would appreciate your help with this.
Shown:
10:58
